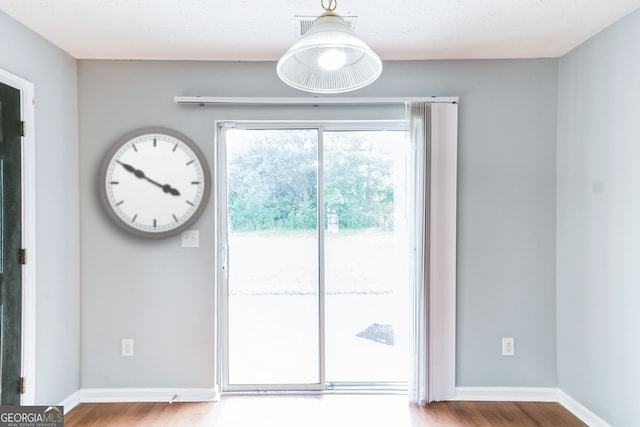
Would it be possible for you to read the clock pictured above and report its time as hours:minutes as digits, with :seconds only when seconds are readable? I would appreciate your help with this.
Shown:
3:50
